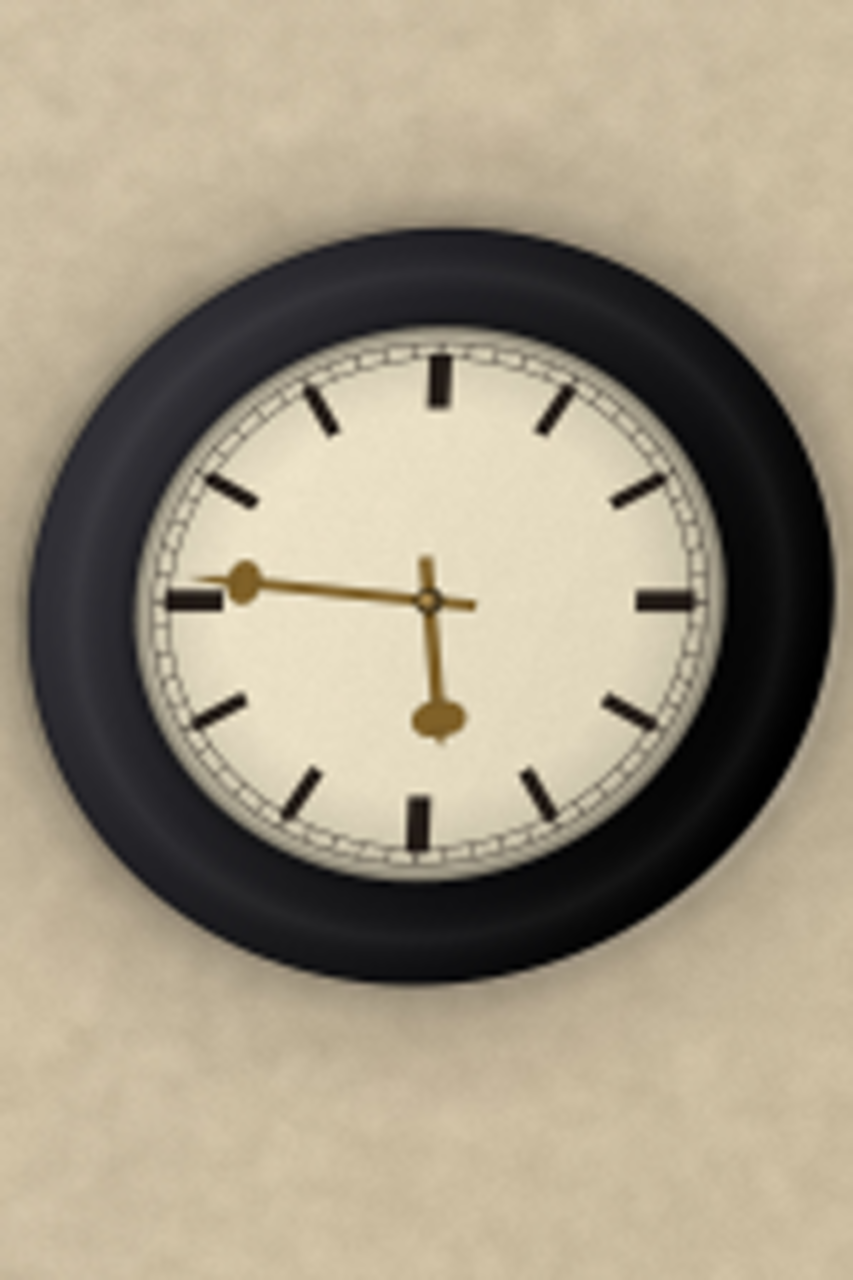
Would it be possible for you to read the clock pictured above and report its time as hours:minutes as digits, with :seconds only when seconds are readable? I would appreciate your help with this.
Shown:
5:46
